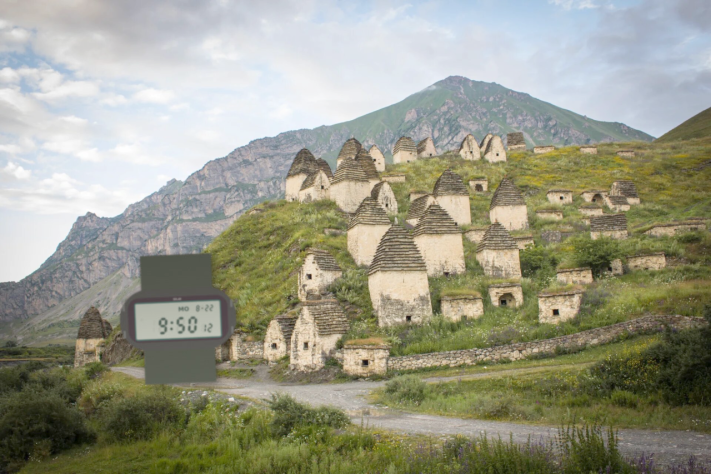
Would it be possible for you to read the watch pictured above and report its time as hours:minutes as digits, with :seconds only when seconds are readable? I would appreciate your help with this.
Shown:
9:50
